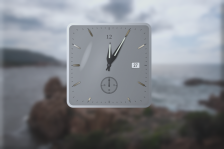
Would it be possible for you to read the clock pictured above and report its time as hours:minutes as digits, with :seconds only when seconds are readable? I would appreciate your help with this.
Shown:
12:05
